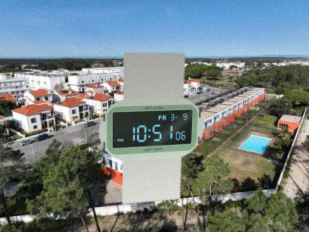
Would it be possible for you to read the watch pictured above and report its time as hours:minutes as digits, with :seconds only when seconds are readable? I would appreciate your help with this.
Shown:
10:51
